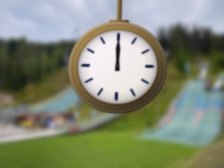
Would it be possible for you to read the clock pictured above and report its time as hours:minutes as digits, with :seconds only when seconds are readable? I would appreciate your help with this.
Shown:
12:00
